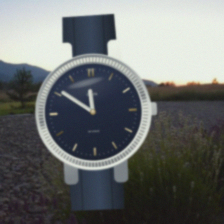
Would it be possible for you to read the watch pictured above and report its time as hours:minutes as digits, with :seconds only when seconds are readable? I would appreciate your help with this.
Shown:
11:51
